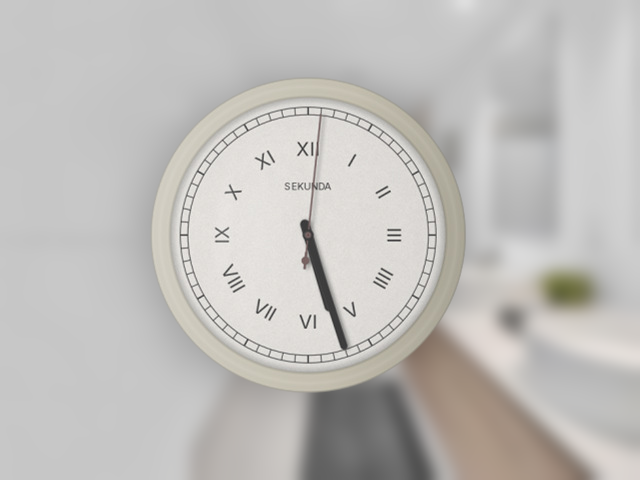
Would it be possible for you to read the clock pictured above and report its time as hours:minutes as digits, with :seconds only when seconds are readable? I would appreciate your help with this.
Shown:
5:27:01
